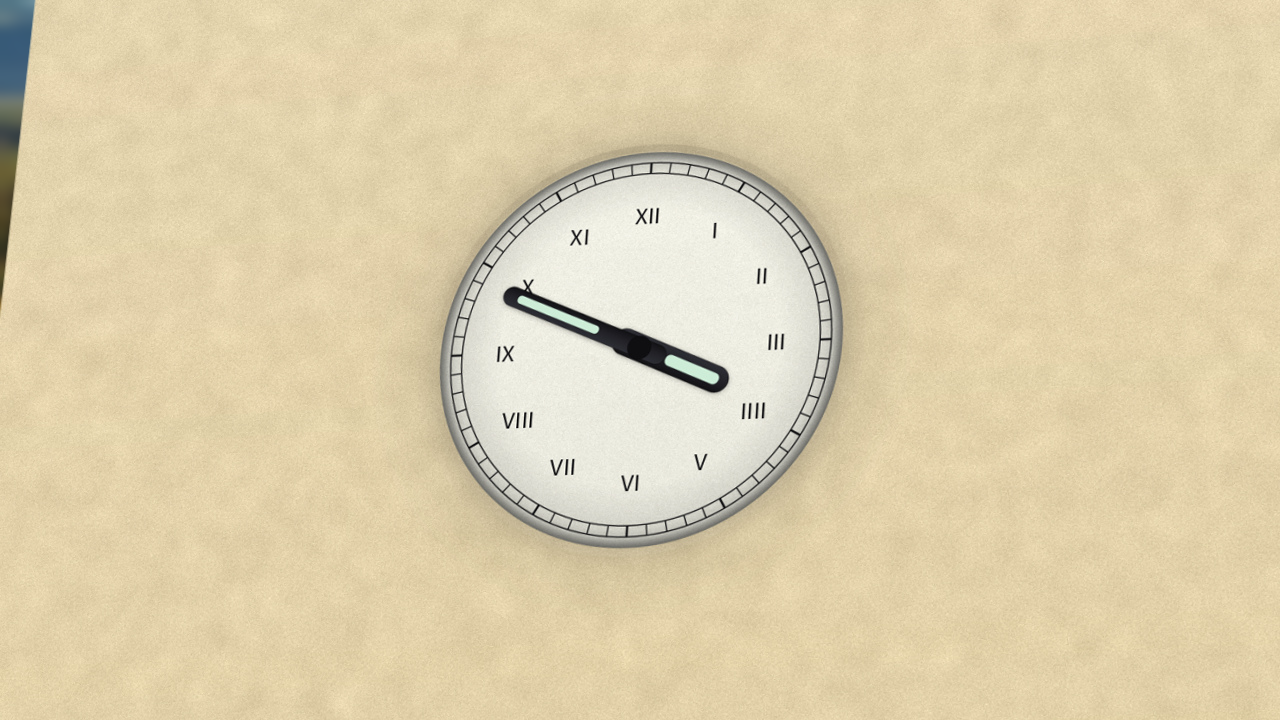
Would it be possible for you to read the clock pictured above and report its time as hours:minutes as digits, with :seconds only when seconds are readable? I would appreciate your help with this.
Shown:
3:49
